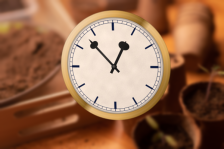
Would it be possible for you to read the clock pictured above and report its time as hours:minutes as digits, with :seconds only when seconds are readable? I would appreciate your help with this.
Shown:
12:53
